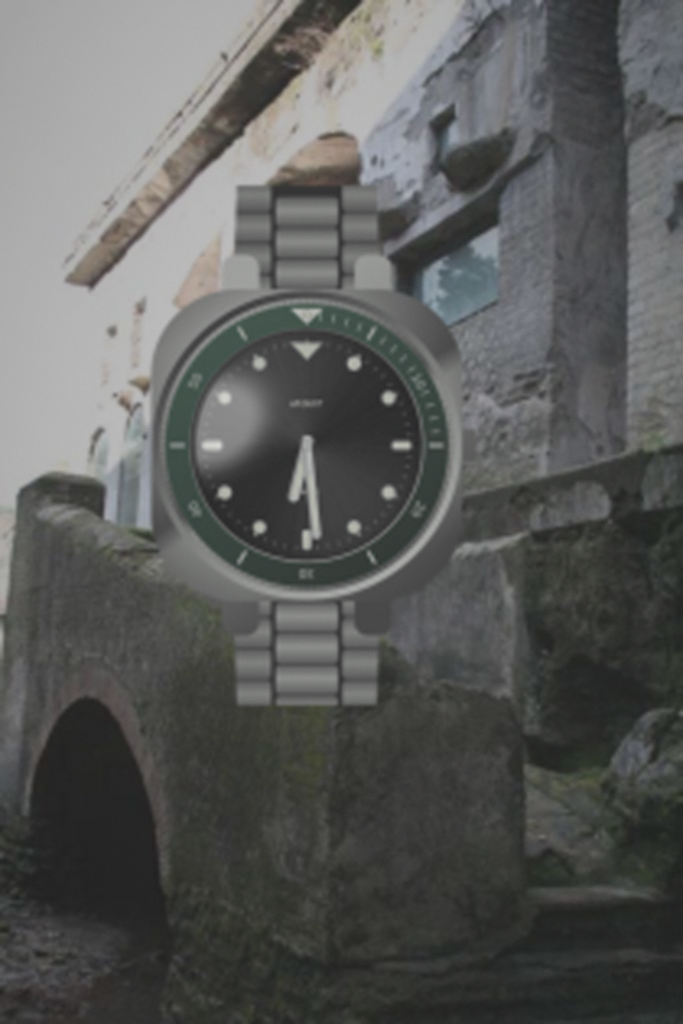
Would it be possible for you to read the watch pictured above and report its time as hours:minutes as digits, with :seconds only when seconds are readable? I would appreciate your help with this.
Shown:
6:29
